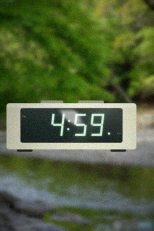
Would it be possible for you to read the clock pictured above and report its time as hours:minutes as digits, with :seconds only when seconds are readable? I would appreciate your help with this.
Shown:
4:59
